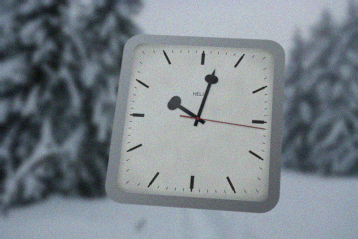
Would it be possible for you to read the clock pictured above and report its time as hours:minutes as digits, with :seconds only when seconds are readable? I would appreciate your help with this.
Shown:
10:02:16
